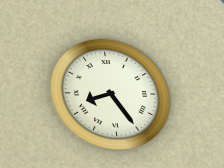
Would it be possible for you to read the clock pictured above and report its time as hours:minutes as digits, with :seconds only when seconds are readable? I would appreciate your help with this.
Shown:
8:25
